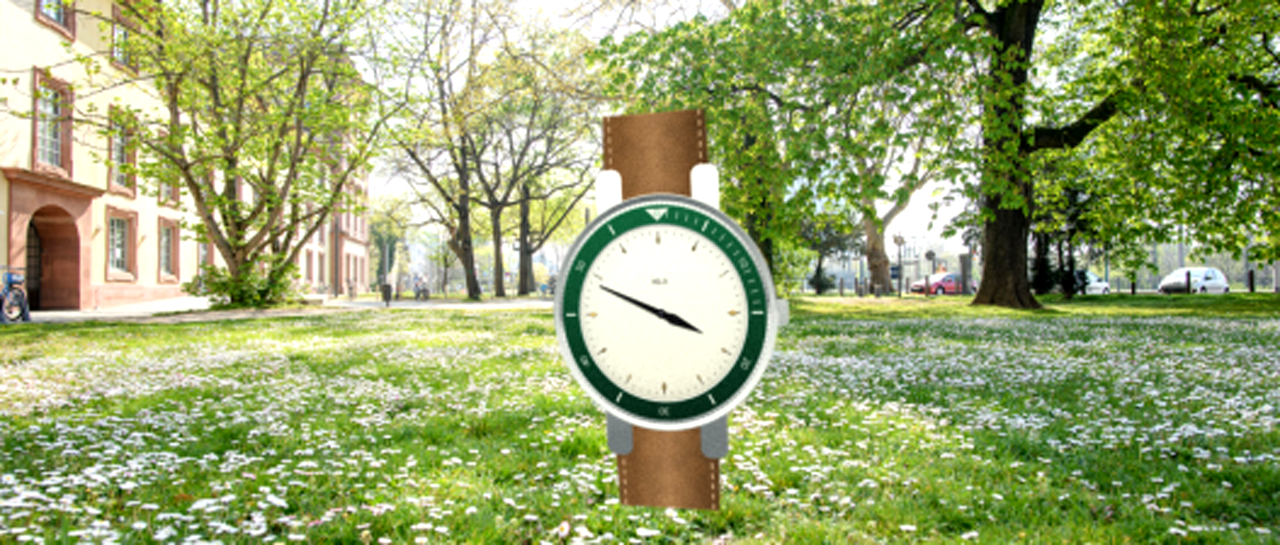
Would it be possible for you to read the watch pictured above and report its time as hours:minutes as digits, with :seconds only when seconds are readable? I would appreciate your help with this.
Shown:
3:49
